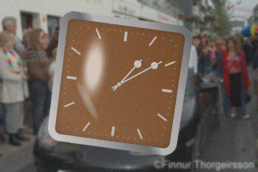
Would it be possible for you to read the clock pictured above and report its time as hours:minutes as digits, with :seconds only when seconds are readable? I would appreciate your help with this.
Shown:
1:09
